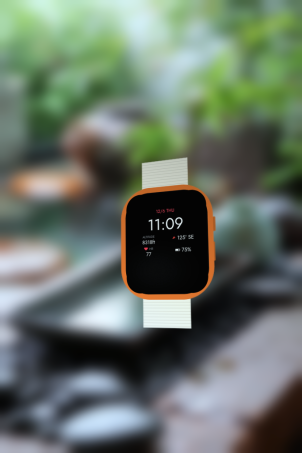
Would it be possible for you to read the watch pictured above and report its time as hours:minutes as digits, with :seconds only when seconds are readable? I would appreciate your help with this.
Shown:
11:09
